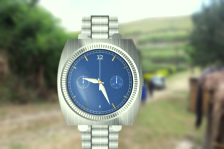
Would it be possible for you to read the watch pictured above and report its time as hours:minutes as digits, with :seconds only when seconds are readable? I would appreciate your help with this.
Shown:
9:26
